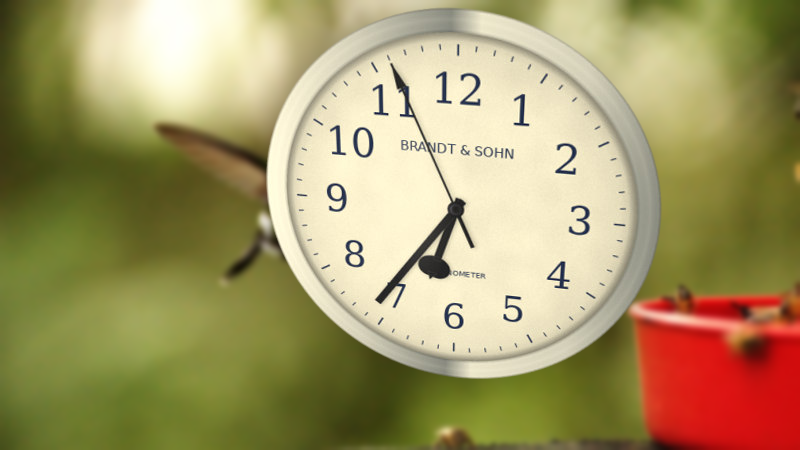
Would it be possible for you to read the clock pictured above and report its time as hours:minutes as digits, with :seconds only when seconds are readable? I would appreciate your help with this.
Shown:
6:35:56
